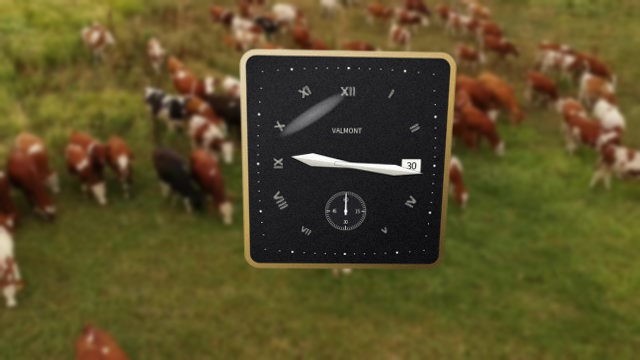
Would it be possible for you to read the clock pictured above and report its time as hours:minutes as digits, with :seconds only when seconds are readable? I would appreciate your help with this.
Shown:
9:16
